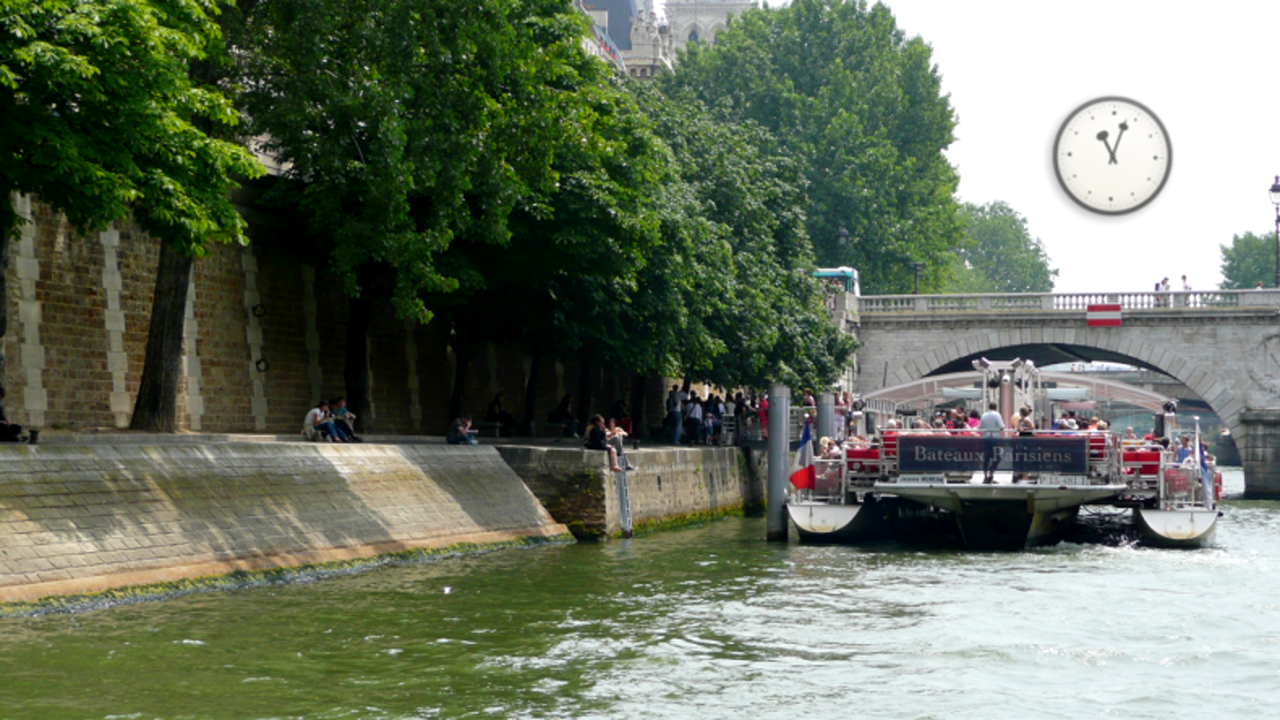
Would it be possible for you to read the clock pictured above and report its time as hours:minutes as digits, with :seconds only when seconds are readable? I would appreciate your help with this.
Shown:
11:03
